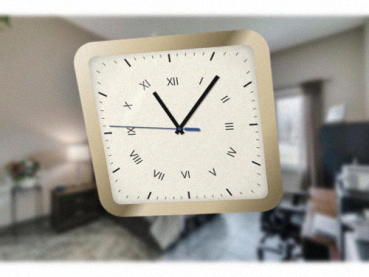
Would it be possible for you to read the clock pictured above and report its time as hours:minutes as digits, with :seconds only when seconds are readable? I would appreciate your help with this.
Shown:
11:06:46
